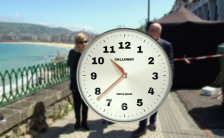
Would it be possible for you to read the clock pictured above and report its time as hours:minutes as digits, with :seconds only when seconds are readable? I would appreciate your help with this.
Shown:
10:38
